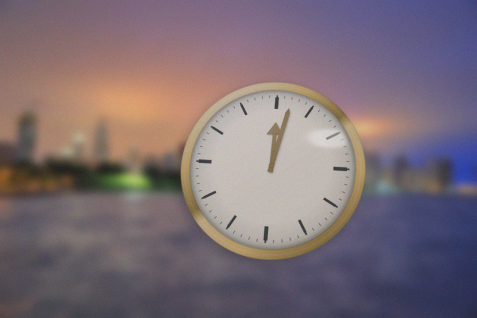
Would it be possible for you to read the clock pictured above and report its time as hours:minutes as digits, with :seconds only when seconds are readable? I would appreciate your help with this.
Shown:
12:02
